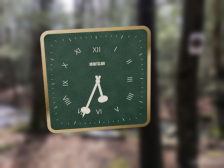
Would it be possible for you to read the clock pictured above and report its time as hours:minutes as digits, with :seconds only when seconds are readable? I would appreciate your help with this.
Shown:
5:34
